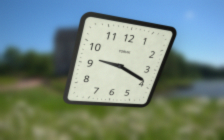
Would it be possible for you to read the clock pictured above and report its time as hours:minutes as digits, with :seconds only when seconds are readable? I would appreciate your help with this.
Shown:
9:19
